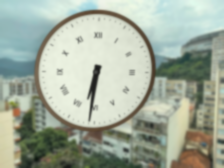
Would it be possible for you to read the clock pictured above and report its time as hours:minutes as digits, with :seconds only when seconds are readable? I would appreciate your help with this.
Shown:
6:31
